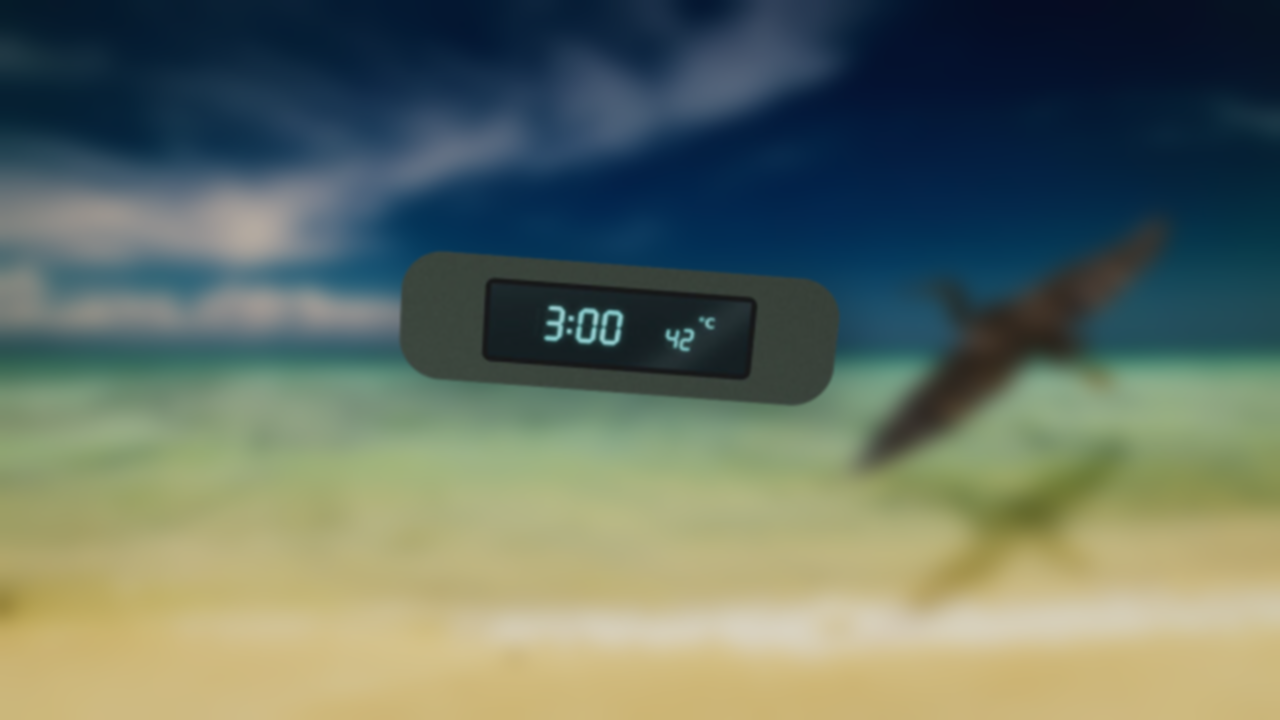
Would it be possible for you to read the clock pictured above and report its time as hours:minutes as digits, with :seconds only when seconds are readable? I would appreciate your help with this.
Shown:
3:00
